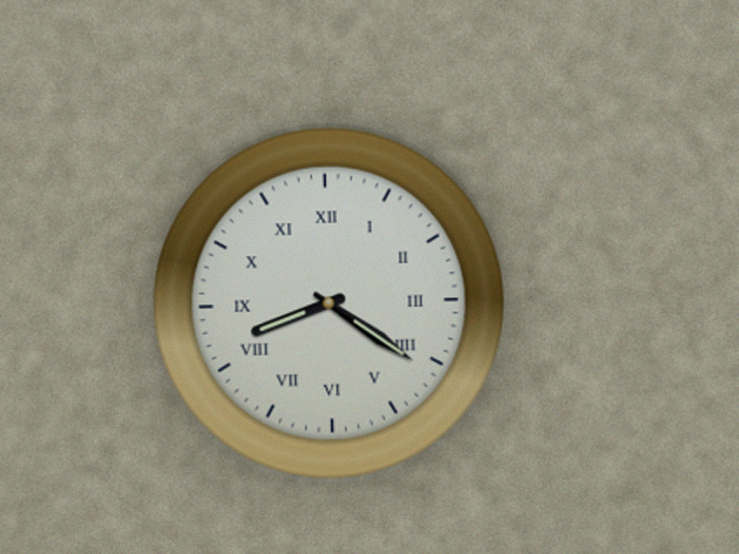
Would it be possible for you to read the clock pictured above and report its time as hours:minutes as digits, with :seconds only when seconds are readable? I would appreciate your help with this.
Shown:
8:21
